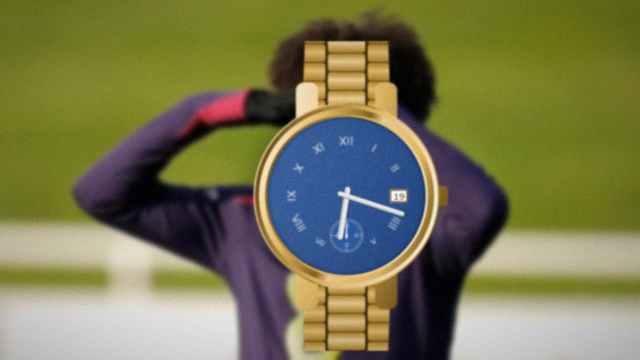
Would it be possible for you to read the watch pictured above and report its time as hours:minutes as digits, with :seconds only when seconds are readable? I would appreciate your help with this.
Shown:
6:18
